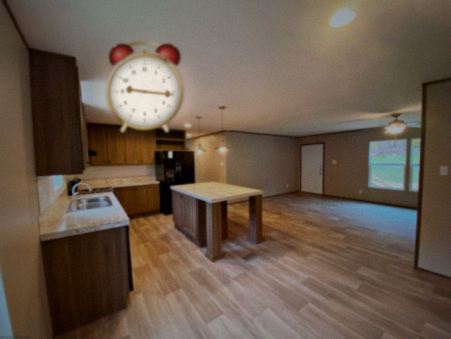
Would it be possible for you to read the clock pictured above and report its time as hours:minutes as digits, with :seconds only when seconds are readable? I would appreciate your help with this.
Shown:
9:16
